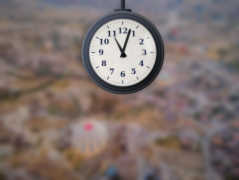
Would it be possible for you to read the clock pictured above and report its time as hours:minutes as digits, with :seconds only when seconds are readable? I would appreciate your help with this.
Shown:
11:03
